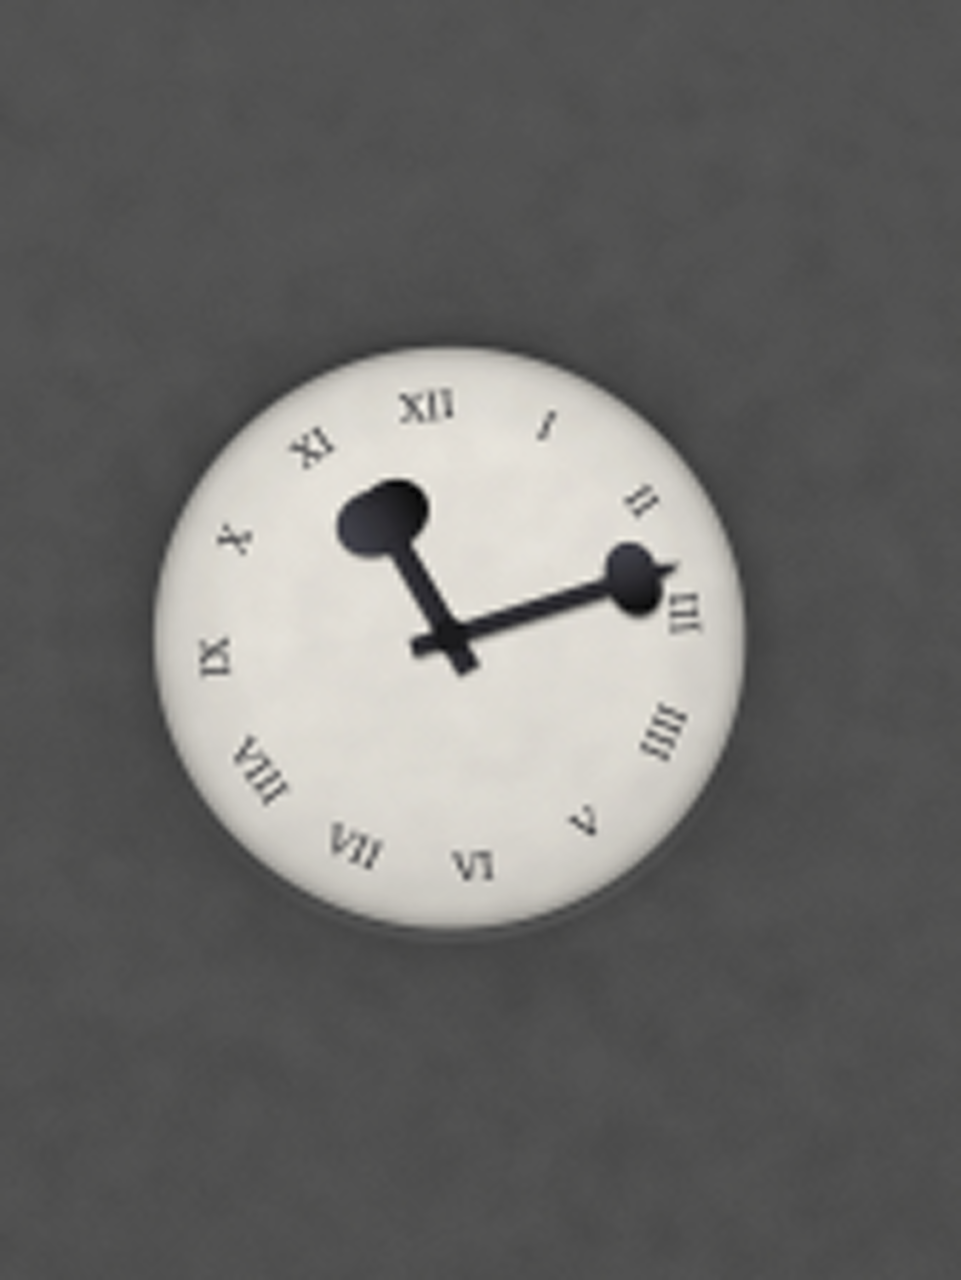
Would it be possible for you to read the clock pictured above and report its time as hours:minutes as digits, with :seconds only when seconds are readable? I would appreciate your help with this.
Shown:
11:13
